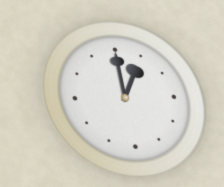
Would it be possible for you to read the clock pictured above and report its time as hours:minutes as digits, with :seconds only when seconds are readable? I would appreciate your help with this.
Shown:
1:00
